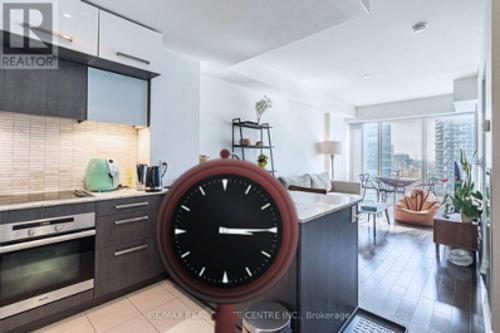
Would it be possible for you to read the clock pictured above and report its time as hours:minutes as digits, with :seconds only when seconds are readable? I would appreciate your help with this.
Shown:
3:15
